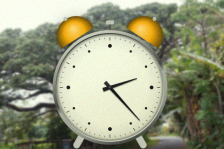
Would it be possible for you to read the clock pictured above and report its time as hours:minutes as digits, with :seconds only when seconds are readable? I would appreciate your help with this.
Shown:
2:23
